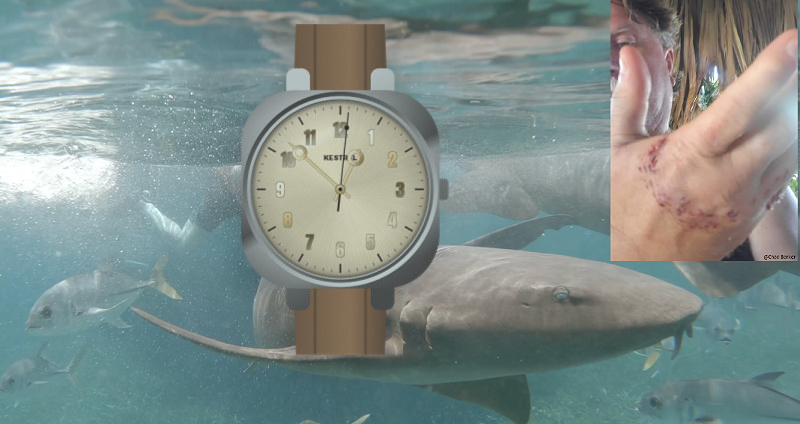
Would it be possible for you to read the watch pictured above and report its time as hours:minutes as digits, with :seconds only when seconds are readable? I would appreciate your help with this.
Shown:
12:52:01
